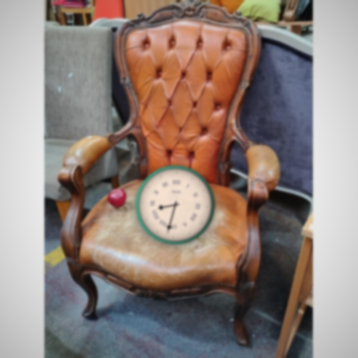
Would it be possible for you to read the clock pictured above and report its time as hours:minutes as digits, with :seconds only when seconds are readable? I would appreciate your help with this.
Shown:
8:32
